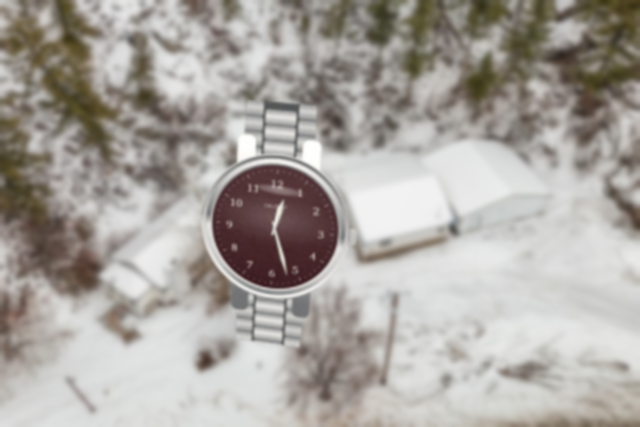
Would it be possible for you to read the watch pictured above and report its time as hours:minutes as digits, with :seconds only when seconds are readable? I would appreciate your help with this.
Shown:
12:27
